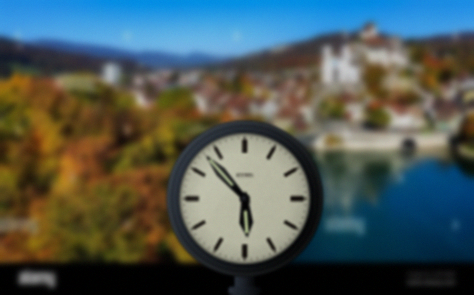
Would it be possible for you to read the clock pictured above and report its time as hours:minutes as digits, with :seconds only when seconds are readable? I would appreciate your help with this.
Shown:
5:53
